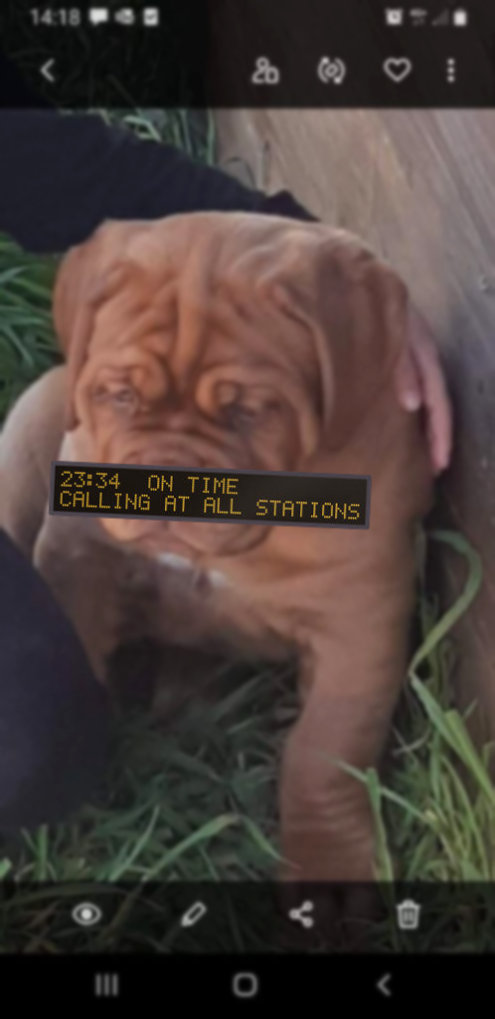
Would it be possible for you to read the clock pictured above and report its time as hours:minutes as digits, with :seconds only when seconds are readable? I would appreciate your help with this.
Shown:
23:34
